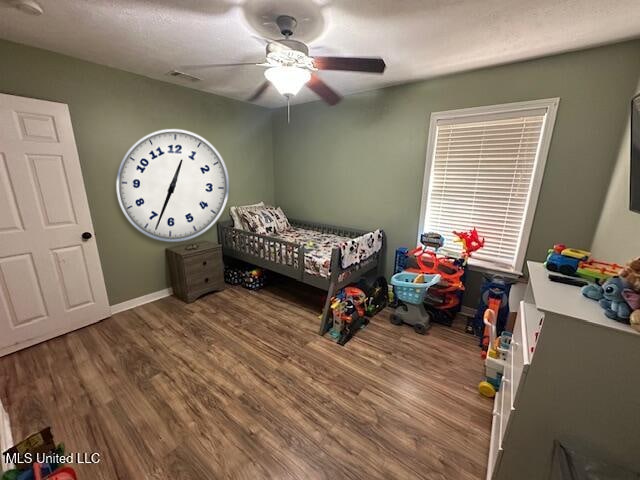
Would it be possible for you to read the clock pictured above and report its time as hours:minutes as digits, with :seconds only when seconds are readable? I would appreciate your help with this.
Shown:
12:33
